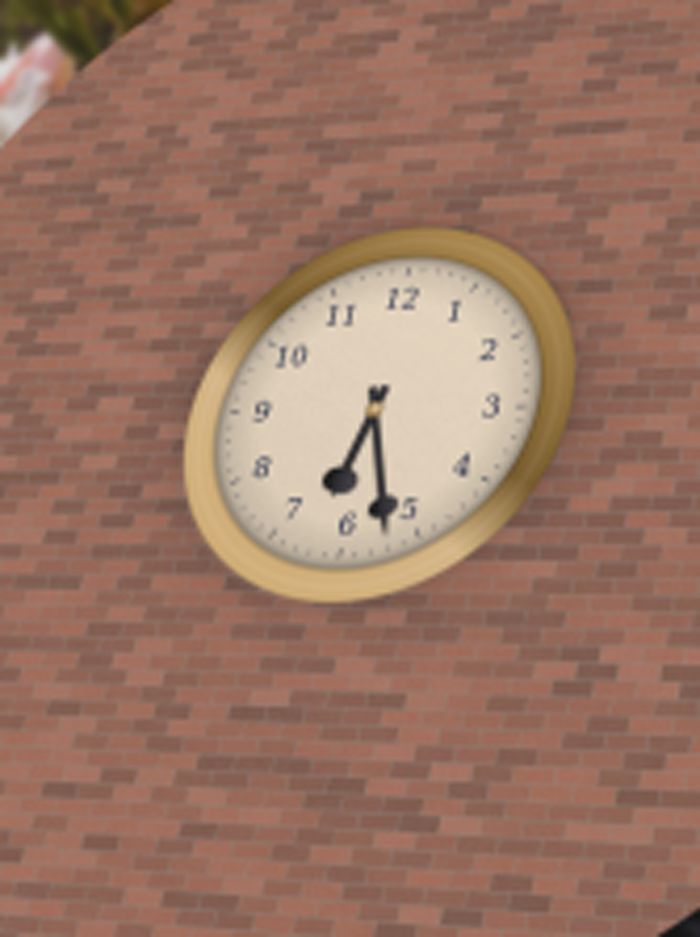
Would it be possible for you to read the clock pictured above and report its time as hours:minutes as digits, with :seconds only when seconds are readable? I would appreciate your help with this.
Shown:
6:27
